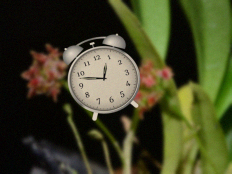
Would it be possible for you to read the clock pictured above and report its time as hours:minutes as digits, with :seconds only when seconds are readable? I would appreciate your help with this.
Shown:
12:48
